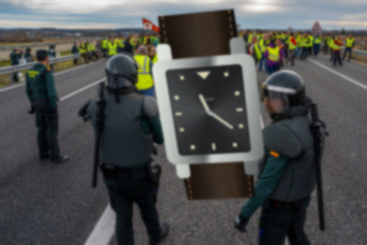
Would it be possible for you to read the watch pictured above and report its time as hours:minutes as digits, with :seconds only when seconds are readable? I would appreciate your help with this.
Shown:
11:22
